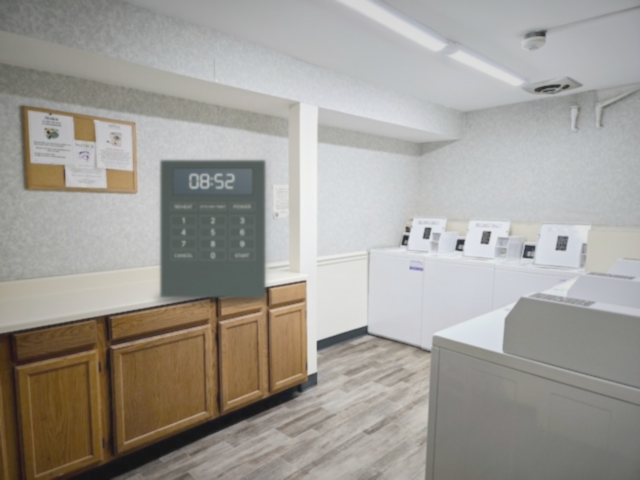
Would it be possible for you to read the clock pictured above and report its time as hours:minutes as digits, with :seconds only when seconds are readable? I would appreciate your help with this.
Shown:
8:52
